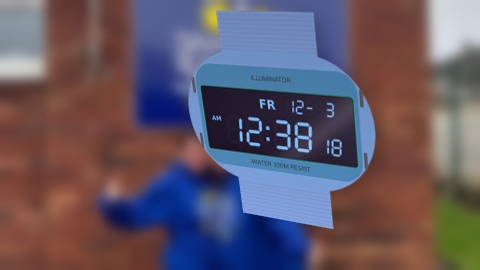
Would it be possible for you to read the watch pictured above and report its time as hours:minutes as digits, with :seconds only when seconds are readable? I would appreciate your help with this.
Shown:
12:38:18
